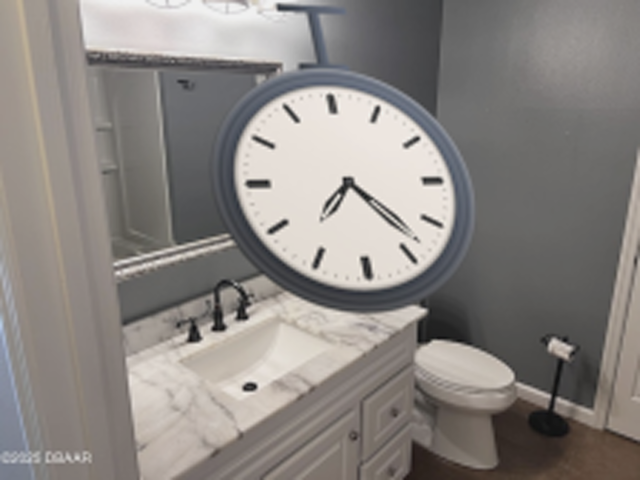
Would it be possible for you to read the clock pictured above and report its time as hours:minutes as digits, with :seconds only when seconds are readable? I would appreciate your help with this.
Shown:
7:23
